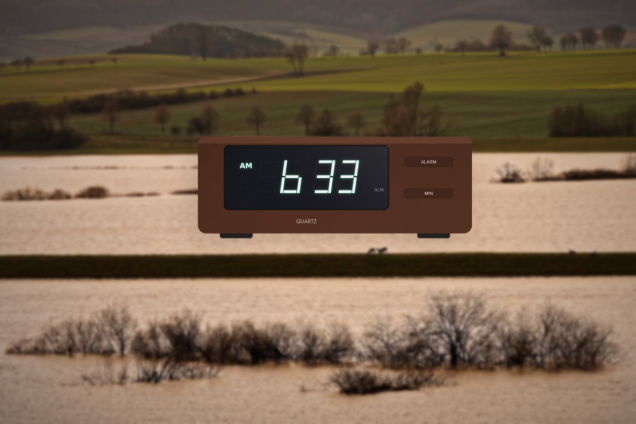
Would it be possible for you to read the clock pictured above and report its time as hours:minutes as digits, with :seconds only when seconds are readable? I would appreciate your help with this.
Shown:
6:33
